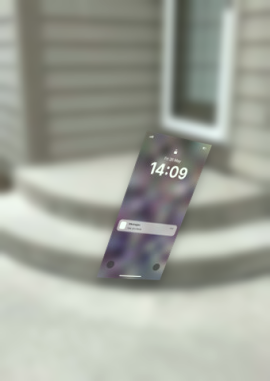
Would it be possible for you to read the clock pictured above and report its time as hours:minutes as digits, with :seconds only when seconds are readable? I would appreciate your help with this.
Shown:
14:09
